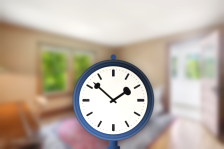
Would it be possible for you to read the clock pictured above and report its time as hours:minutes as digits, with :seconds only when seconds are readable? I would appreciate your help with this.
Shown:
1:52
